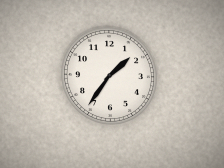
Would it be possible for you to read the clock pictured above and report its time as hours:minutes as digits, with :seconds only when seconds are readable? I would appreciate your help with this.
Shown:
1:36
